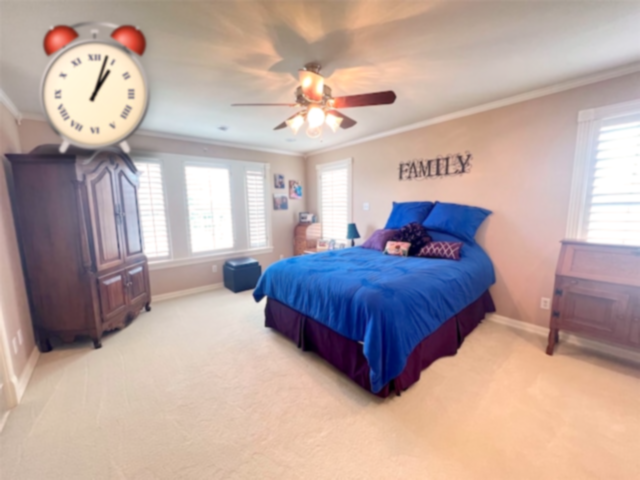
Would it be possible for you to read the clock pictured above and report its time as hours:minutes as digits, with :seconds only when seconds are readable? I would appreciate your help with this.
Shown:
1:03
